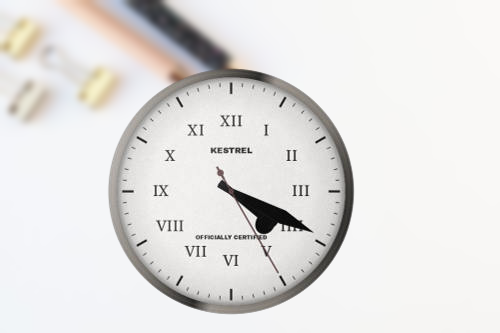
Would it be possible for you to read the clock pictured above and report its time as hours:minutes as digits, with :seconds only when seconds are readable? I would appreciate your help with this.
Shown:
4:19:25
